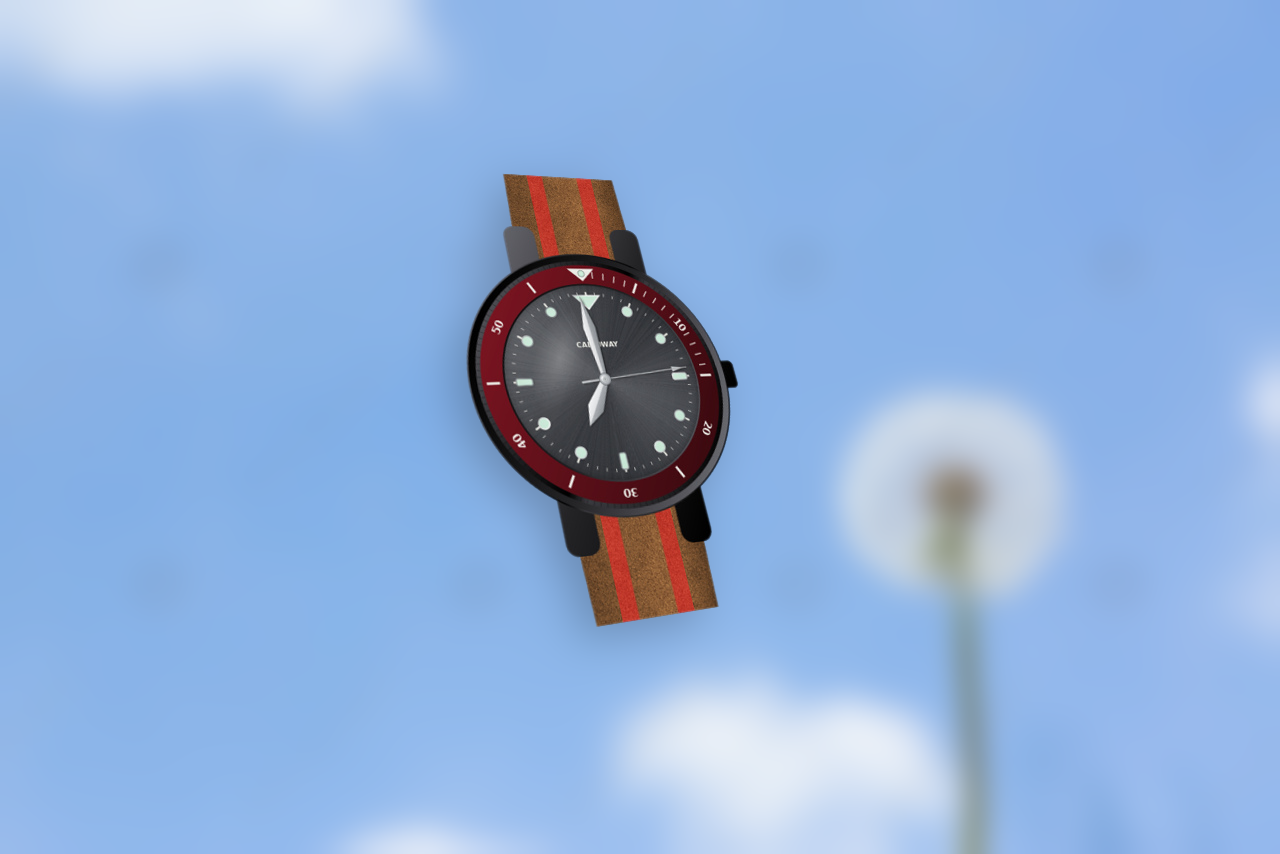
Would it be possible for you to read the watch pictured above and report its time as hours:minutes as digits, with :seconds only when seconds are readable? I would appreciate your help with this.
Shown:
6:59:14
